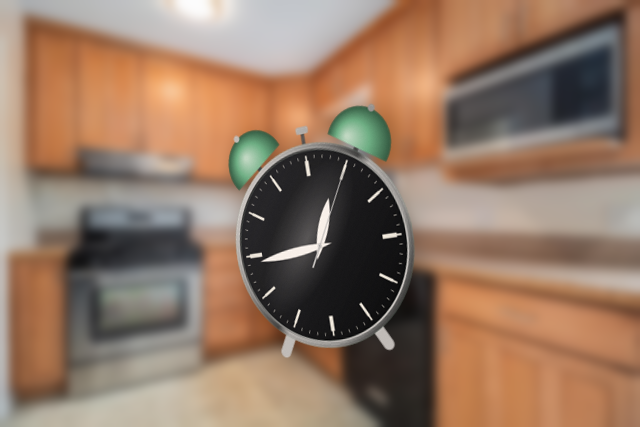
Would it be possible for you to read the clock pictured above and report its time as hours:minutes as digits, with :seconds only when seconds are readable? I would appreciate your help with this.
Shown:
12:44:05
